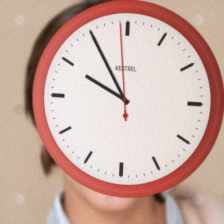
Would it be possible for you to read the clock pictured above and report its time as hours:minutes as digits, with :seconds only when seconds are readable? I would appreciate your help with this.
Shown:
9:54:59
